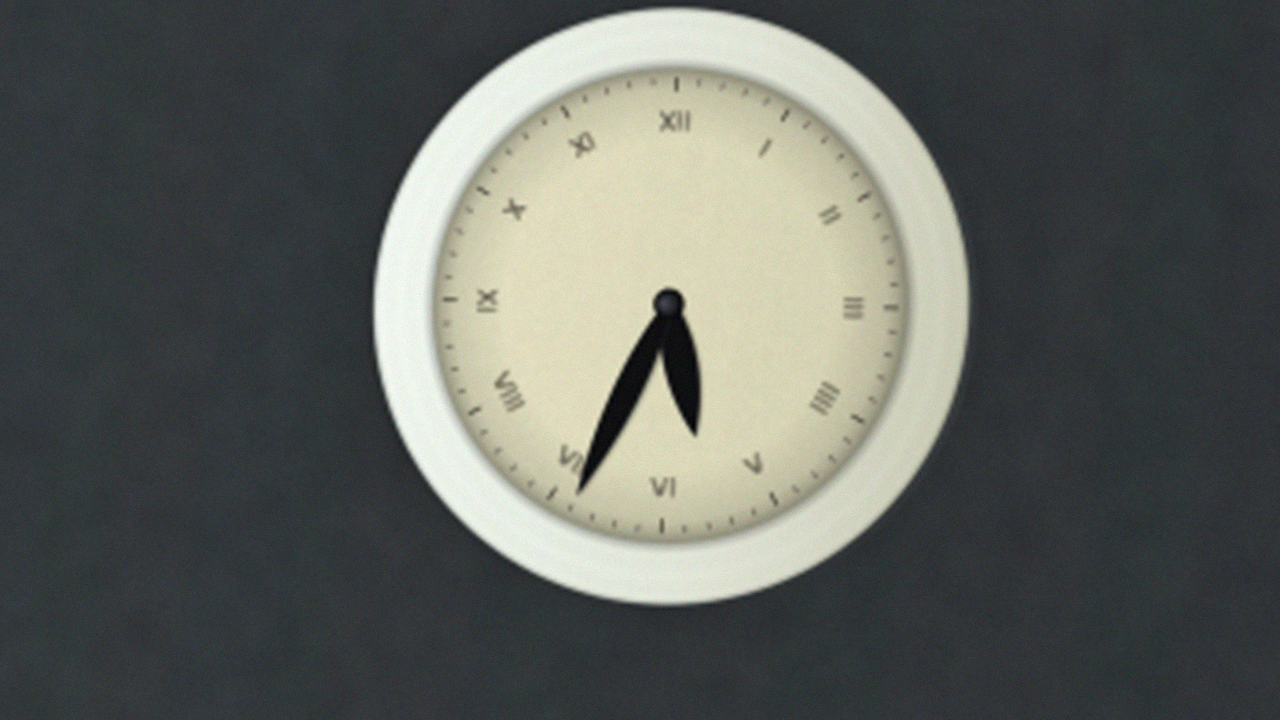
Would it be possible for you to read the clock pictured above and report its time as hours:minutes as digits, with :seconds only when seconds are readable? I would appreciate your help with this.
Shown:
5:34
